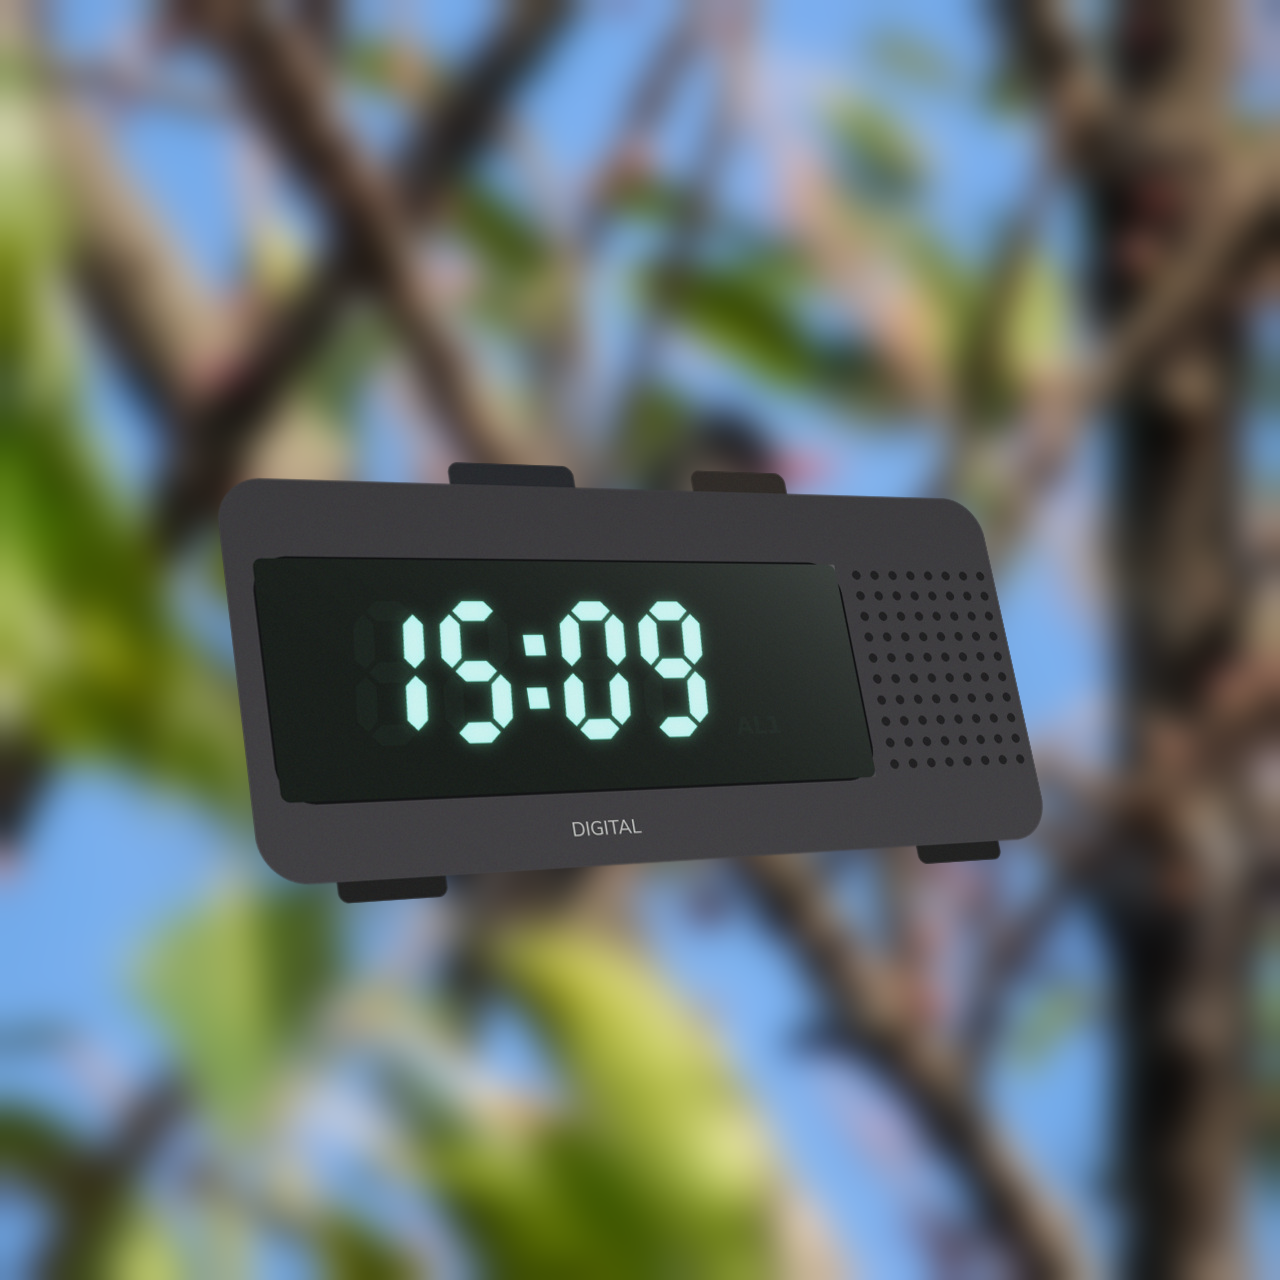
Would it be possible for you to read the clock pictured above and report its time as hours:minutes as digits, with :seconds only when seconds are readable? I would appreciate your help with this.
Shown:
15:09
